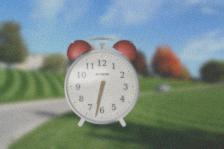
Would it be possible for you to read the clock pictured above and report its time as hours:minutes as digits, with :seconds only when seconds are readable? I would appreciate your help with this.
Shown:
6:32
